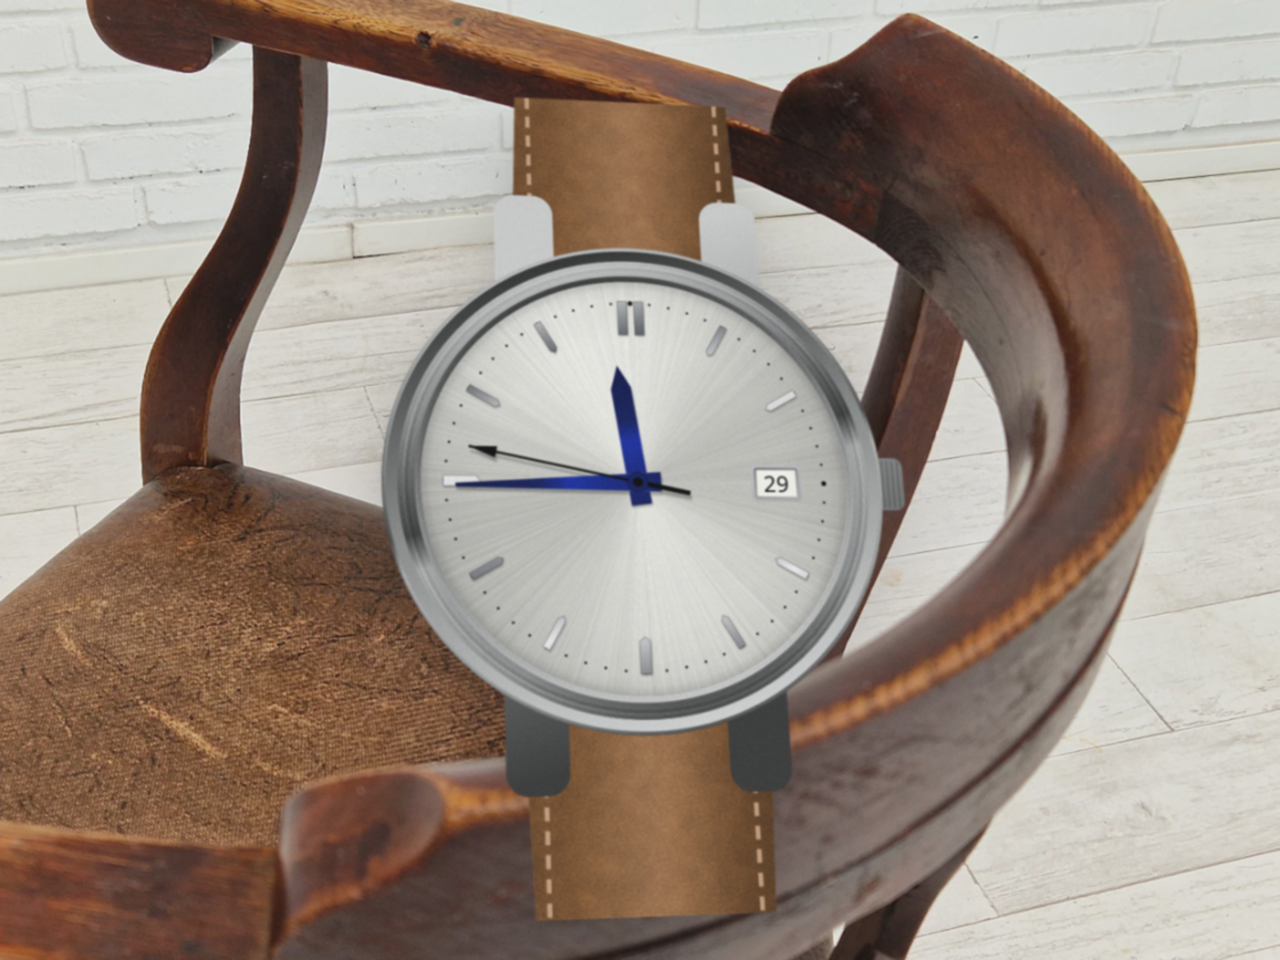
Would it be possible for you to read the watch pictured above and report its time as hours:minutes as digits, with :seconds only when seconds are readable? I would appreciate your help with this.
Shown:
11:44:47
